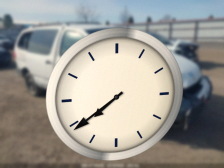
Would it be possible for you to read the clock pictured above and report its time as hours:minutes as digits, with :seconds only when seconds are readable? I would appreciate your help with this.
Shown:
7:39
